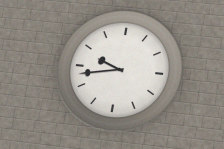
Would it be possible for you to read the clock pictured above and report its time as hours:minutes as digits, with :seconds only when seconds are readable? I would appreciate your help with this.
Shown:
9:43
